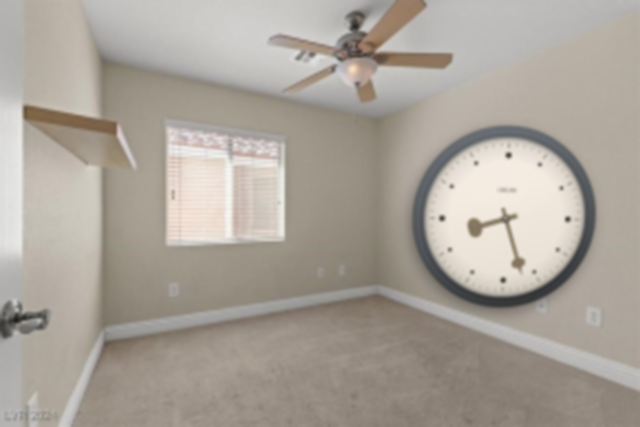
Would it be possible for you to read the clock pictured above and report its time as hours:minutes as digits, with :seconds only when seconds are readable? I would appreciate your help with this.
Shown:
8:27
